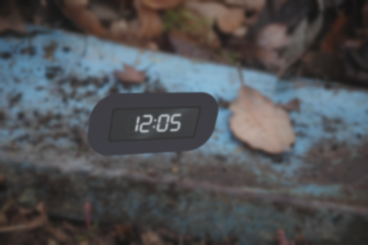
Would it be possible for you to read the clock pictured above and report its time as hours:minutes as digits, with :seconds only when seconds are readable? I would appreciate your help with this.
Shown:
12:05
